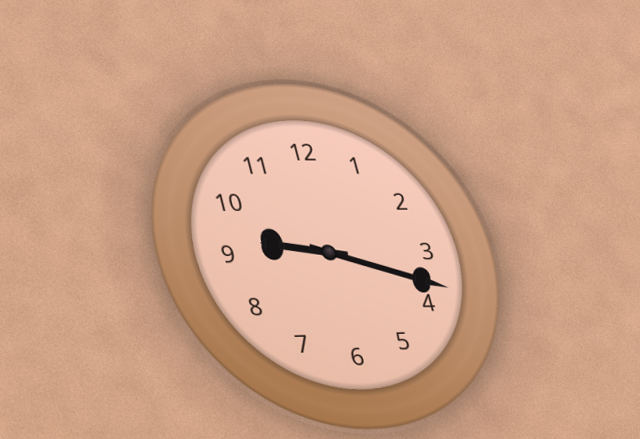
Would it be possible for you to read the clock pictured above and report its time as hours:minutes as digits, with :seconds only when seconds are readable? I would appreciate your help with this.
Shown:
9:18
